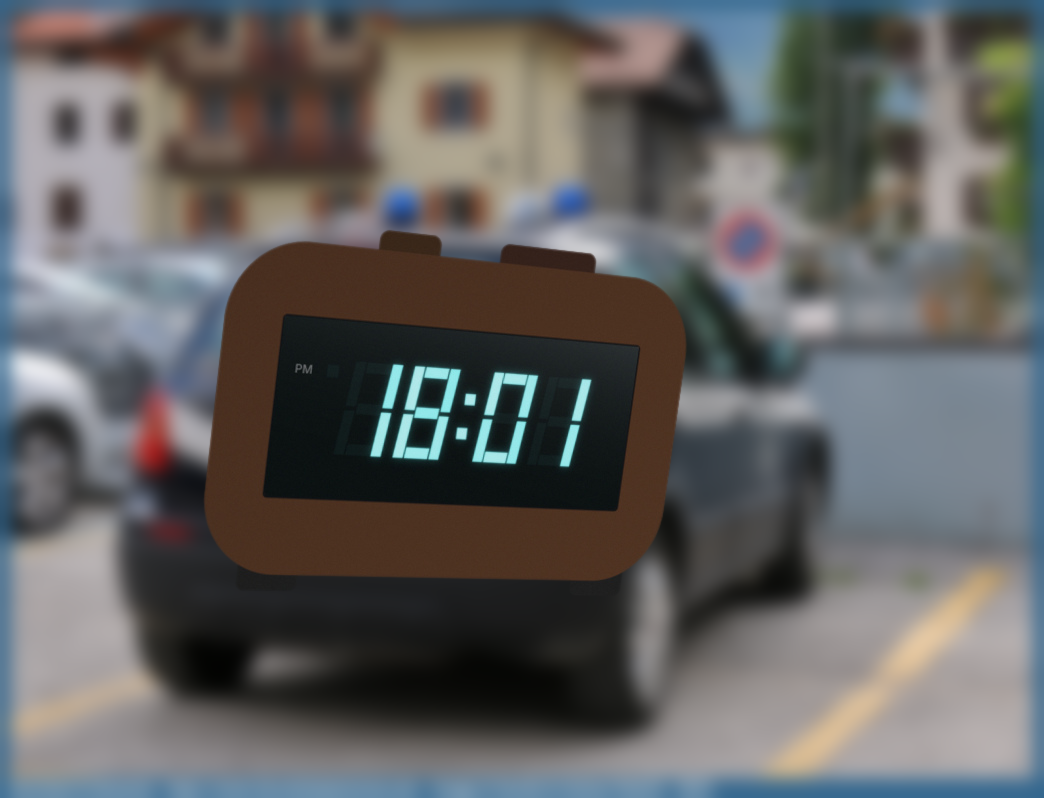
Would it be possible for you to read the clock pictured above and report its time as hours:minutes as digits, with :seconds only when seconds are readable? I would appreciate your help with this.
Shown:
18:01
